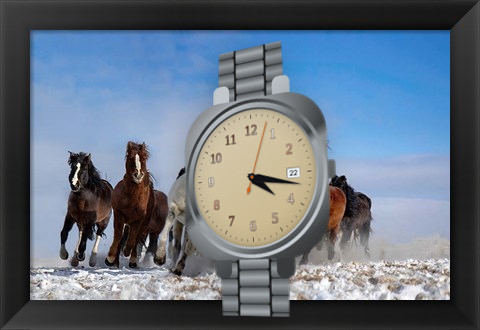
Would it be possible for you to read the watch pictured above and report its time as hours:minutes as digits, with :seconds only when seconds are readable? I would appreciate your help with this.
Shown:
4:17:03
